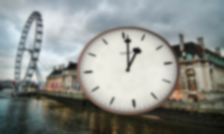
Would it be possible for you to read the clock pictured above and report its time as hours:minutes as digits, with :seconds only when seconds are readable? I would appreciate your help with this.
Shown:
1:01
